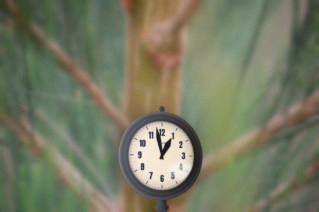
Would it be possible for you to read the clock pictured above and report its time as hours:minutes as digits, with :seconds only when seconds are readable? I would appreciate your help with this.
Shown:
12:58
